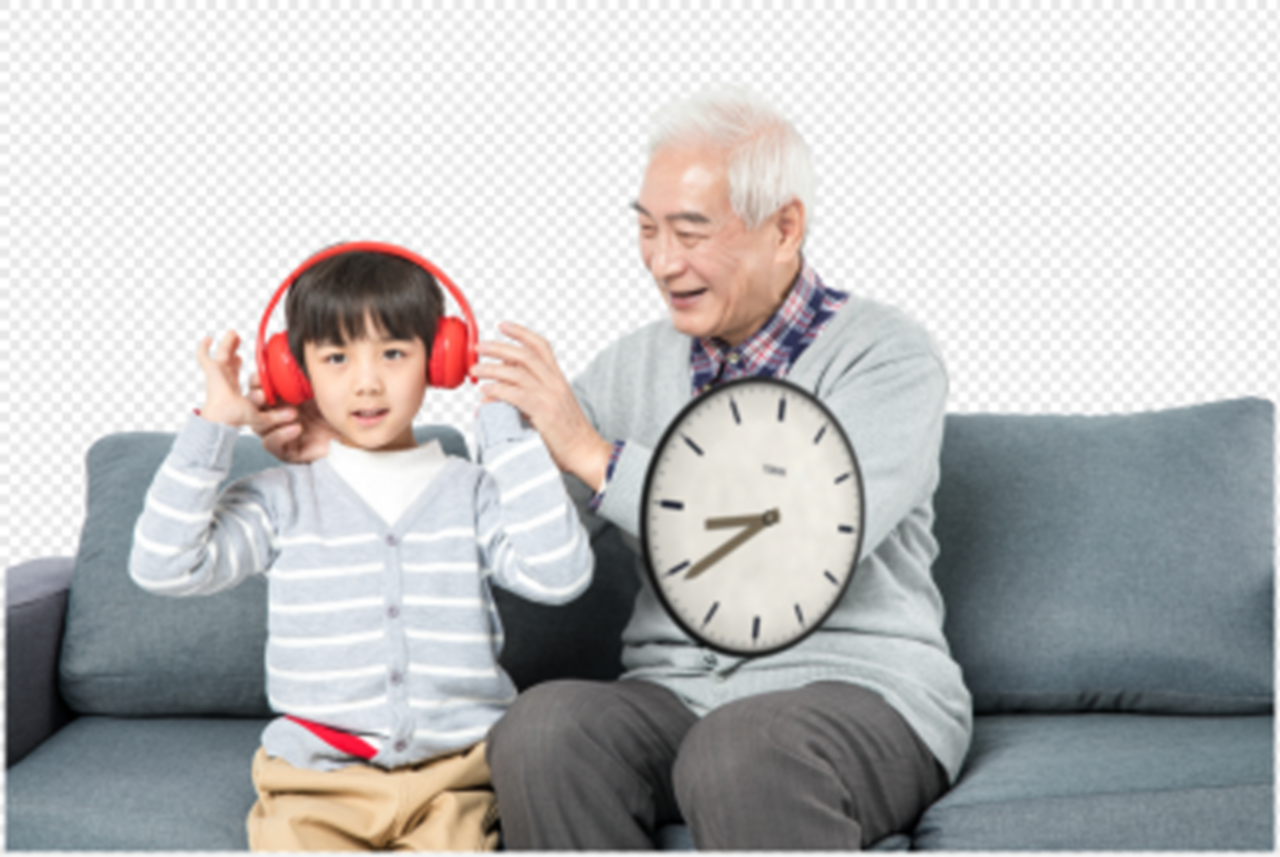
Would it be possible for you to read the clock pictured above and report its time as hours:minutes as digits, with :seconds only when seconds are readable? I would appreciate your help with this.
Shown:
8:39
